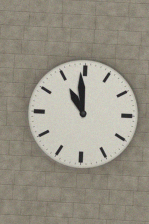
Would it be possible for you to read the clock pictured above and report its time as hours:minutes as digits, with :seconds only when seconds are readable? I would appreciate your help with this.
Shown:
10:59
